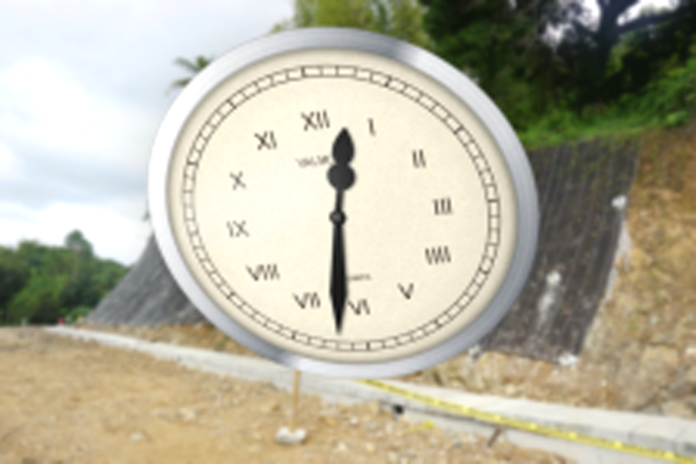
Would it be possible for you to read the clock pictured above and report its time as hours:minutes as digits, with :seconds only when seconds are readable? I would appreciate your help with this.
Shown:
12:32
